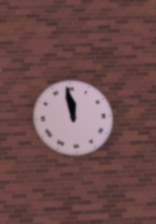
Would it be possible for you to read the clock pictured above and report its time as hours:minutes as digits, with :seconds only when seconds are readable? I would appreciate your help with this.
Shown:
11:59
